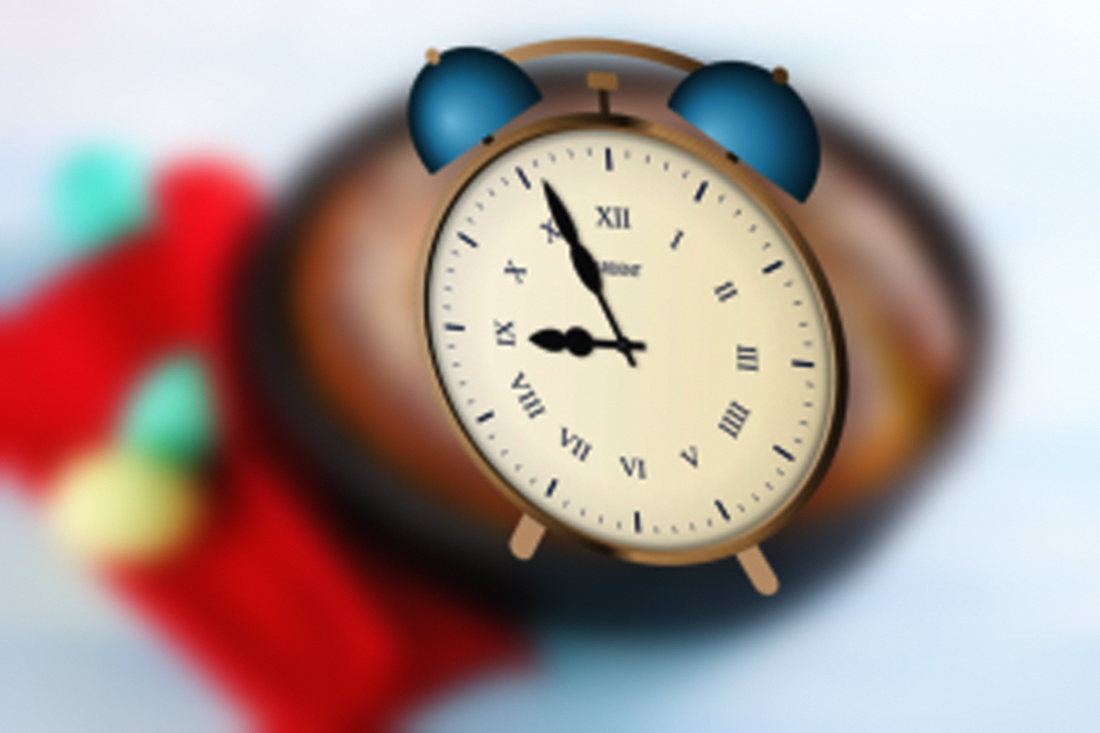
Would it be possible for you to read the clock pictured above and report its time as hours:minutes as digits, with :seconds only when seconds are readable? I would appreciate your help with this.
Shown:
8:56
